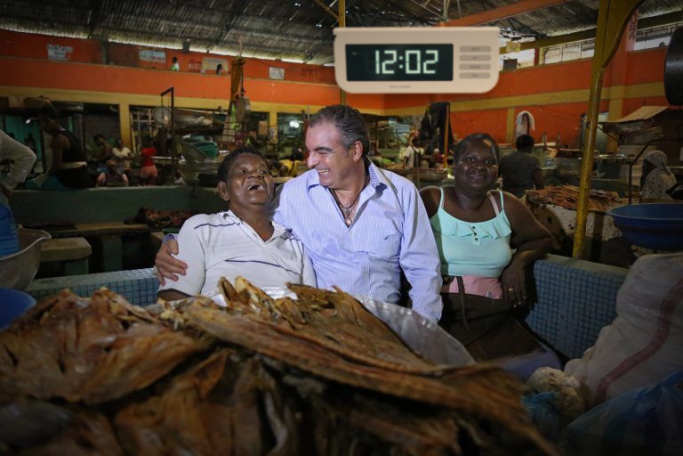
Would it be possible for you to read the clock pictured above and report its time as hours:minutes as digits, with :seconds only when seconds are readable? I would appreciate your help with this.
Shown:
12:02
